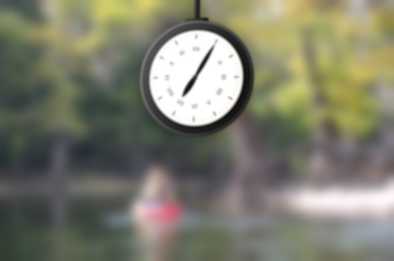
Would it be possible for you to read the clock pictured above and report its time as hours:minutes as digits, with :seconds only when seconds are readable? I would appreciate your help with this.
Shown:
7:05
